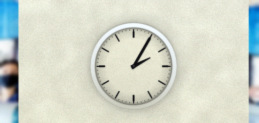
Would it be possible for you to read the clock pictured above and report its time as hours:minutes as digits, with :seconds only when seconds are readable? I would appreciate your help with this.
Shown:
2:05
